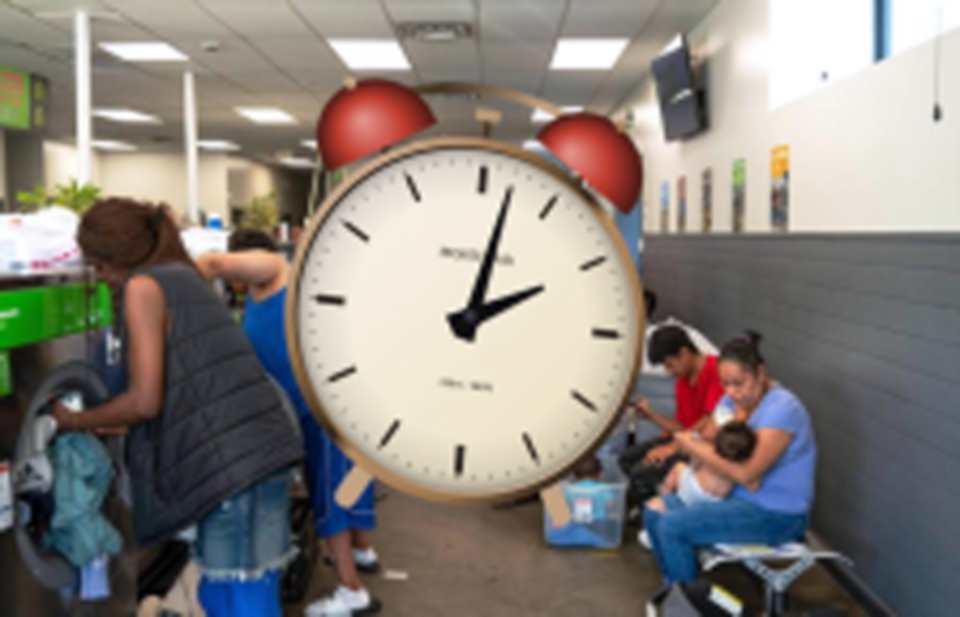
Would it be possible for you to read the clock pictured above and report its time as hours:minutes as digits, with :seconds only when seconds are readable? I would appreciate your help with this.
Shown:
2:02
